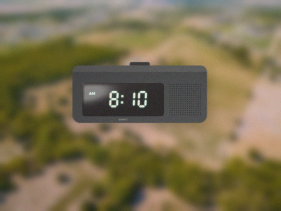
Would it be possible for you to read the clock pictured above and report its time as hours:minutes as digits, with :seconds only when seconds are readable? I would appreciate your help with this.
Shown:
8:10
